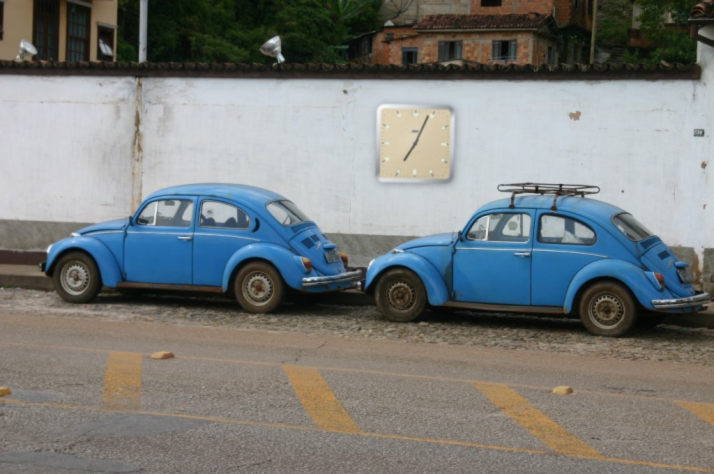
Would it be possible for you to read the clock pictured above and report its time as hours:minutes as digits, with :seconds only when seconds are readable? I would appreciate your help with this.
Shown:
7:04
